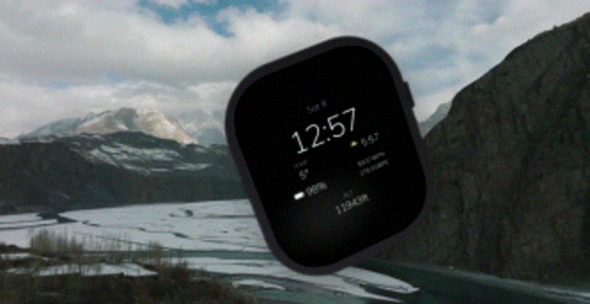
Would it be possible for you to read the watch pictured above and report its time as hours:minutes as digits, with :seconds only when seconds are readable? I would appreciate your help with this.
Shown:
12:57
